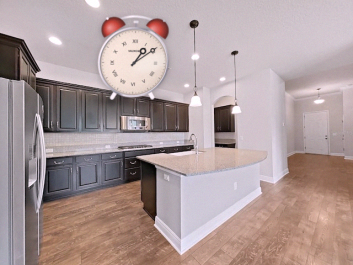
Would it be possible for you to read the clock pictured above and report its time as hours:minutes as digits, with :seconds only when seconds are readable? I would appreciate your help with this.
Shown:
1:09
